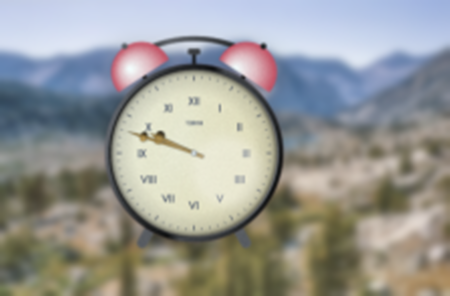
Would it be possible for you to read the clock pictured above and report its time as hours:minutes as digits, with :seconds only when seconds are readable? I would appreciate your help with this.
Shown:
9:48
